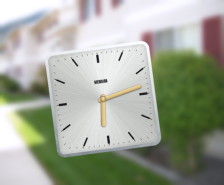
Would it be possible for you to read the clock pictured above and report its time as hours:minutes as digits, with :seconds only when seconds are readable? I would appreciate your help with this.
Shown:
6:13
